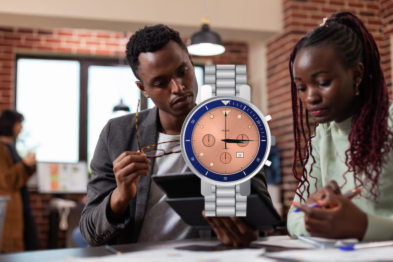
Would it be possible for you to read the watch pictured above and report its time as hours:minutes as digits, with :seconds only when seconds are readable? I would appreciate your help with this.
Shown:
3:15
